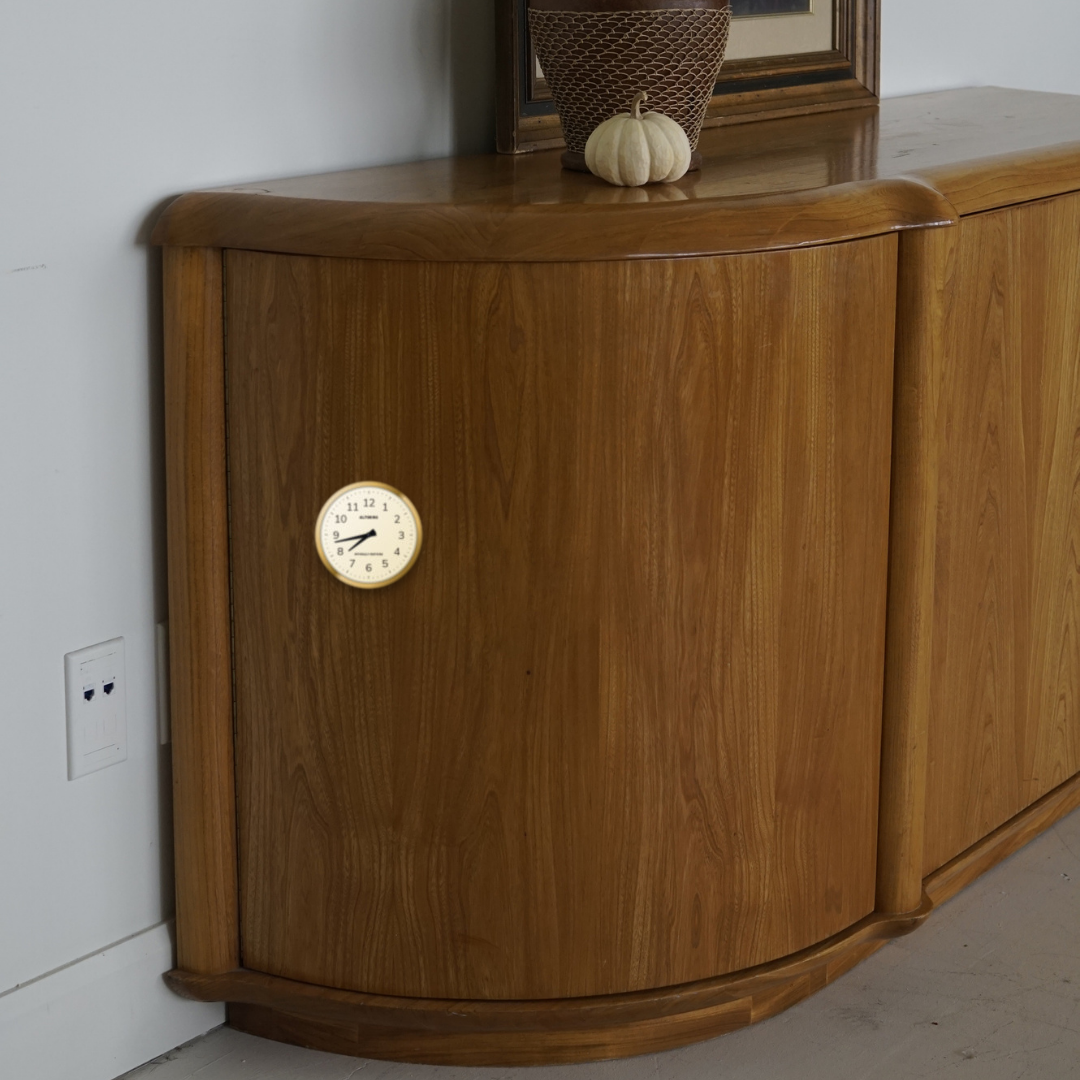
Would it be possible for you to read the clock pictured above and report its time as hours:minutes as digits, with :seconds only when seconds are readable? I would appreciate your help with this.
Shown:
7:43
